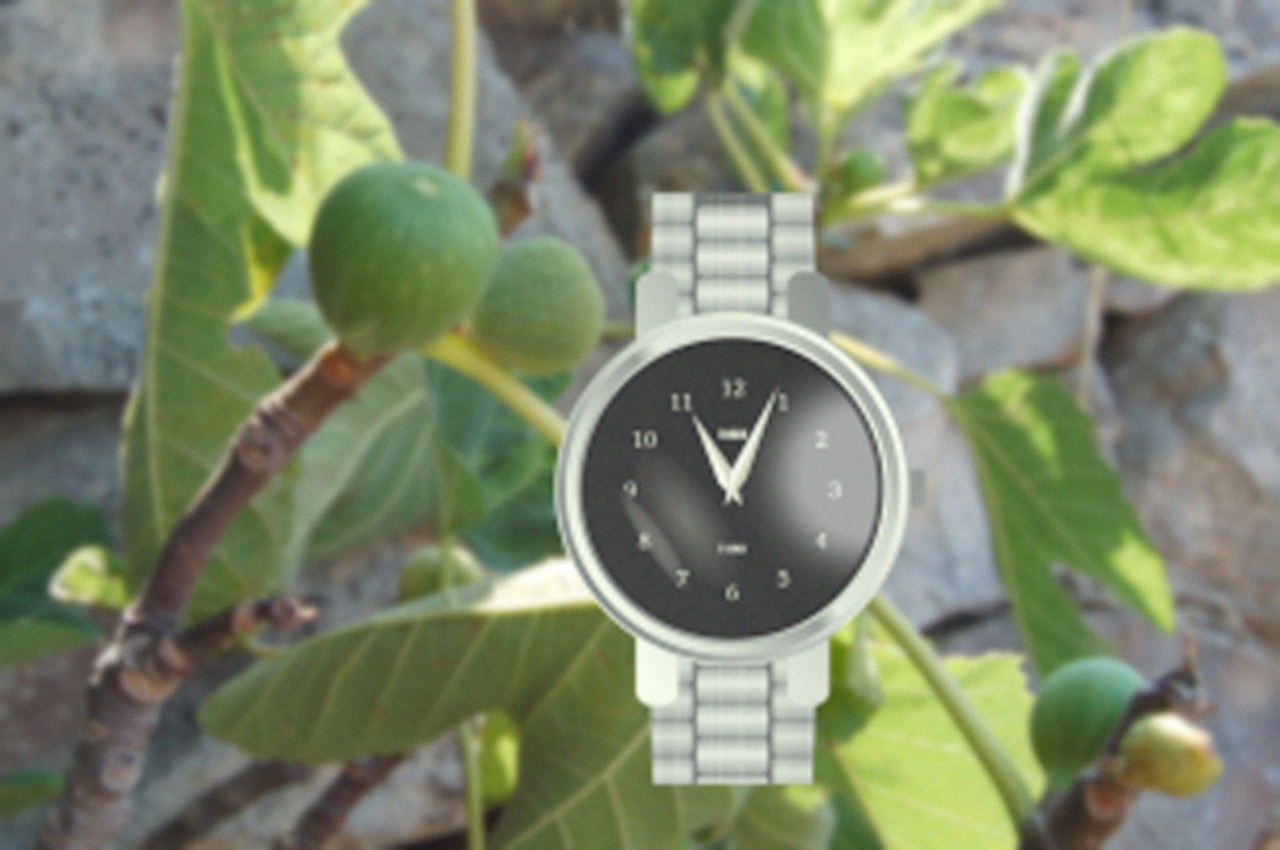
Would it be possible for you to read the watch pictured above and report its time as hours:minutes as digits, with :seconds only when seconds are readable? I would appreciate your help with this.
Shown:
11:04
